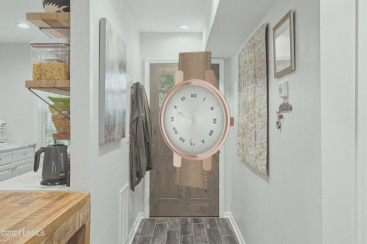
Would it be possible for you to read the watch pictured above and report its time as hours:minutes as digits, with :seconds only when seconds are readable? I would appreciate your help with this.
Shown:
9:30
